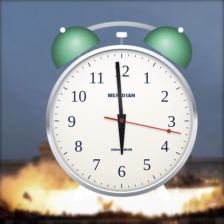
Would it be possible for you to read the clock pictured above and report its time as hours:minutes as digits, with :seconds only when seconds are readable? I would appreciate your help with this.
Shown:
5:59:17
